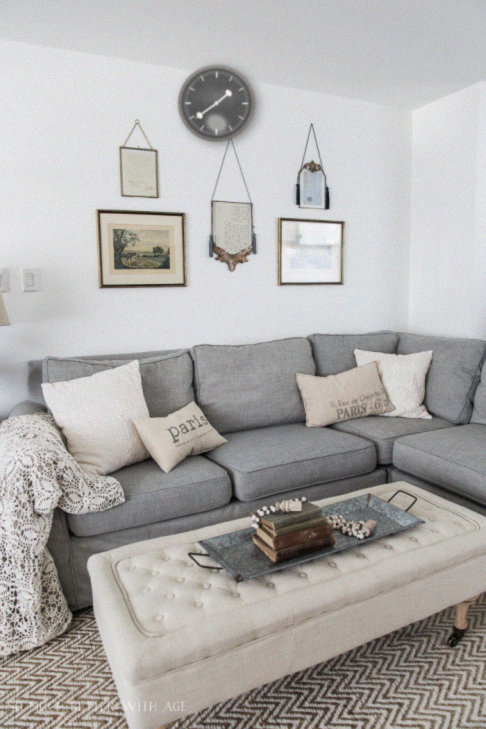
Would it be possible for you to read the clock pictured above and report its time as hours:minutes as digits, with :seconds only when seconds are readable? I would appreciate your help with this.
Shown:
1:39
